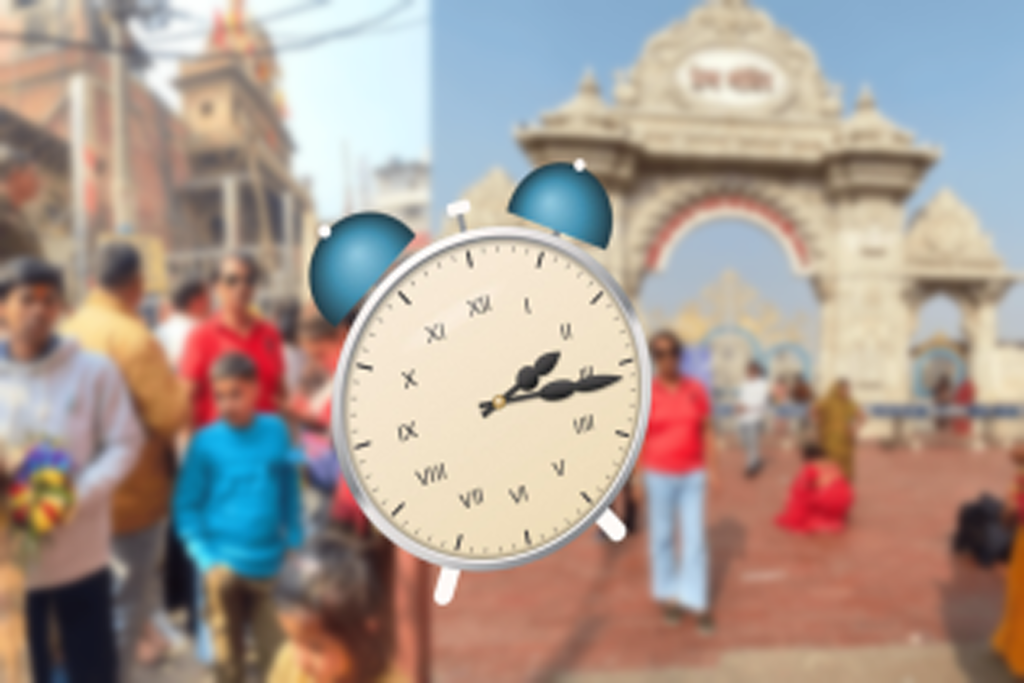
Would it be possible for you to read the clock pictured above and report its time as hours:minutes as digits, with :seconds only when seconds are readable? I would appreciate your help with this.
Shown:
2:16
